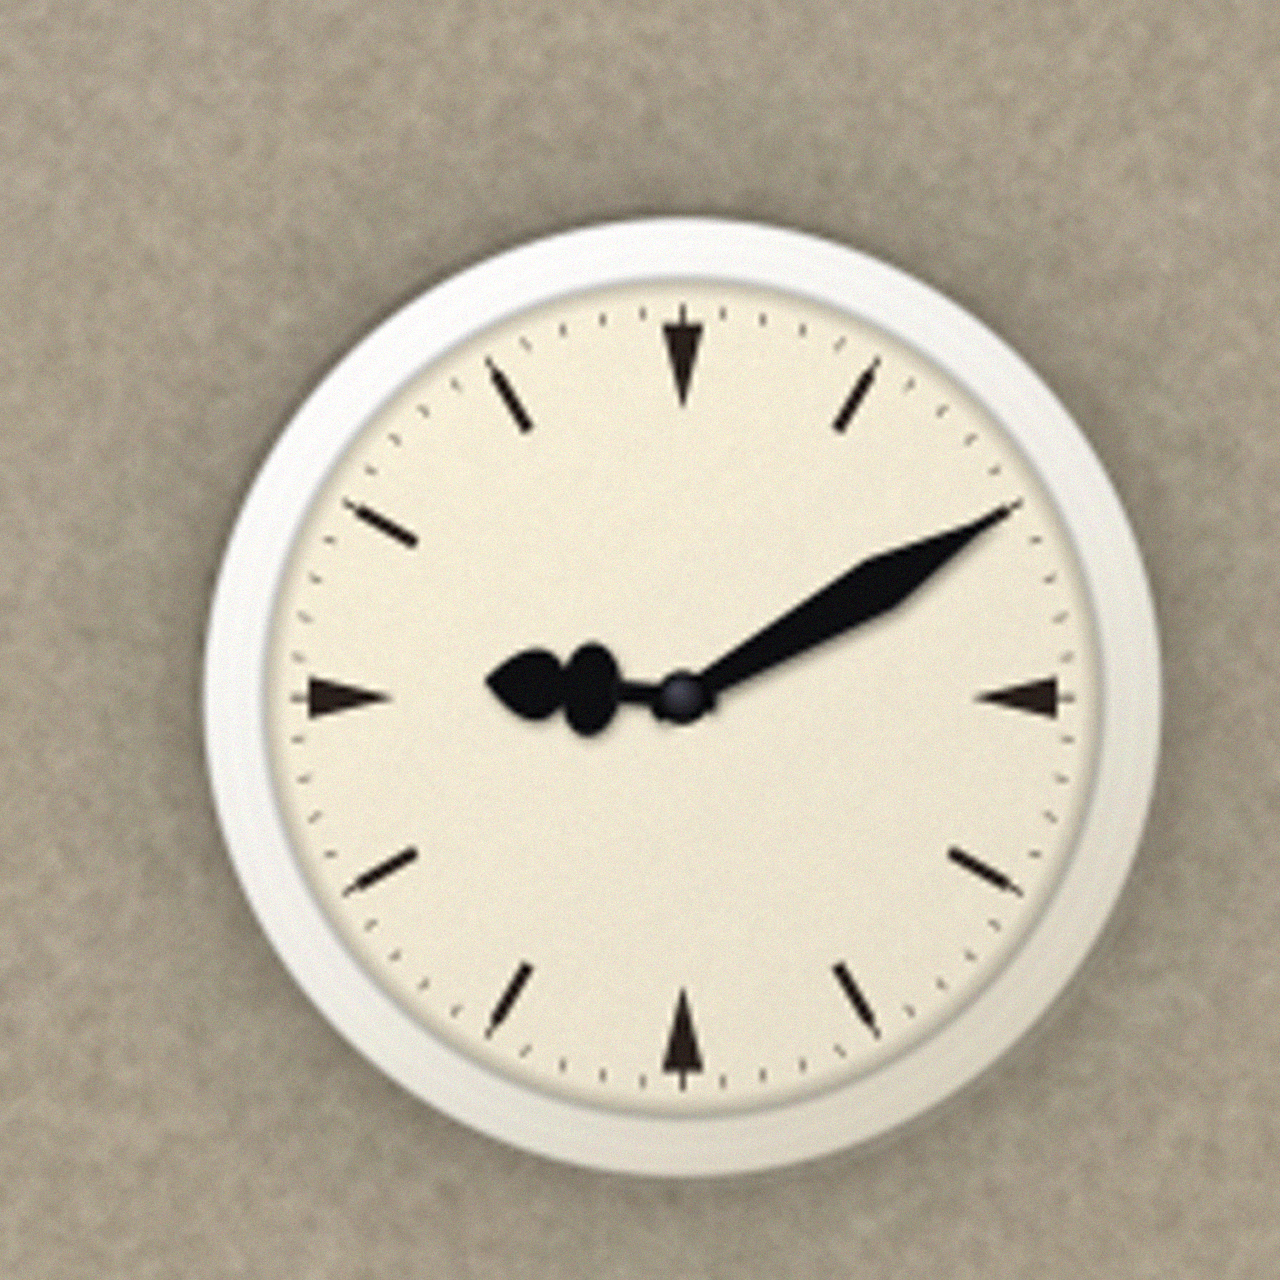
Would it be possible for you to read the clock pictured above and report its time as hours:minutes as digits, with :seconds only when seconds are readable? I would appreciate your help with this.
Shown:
9:10
